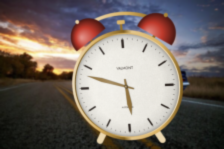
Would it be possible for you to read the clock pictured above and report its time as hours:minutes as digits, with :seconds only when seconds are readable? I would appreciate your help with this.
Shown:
5:48
